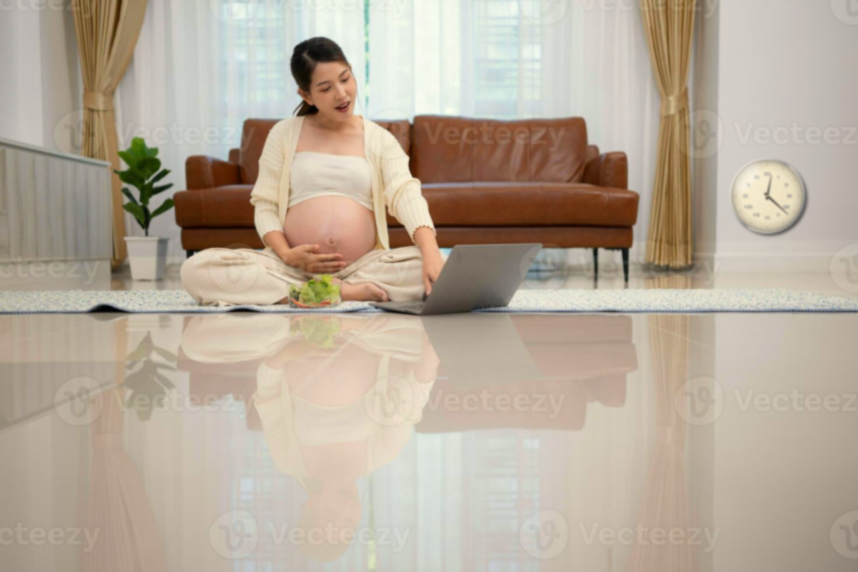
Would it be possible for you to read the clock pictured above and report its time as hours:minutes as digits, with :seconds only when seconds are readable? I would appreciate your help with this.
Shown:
12:22
